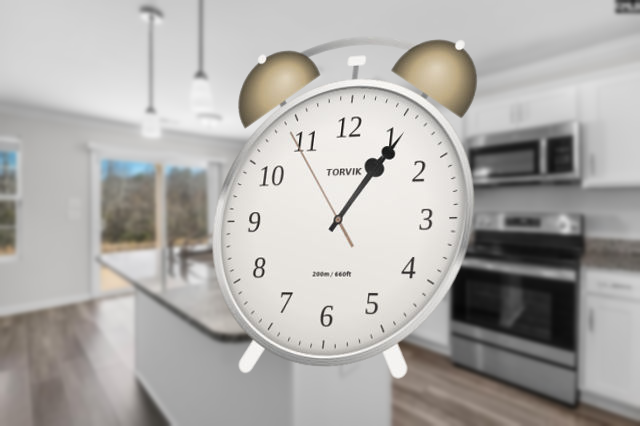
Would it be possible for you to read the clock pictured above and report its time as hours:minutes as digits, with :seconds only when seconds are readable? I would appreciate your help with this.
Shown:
1:05:54
